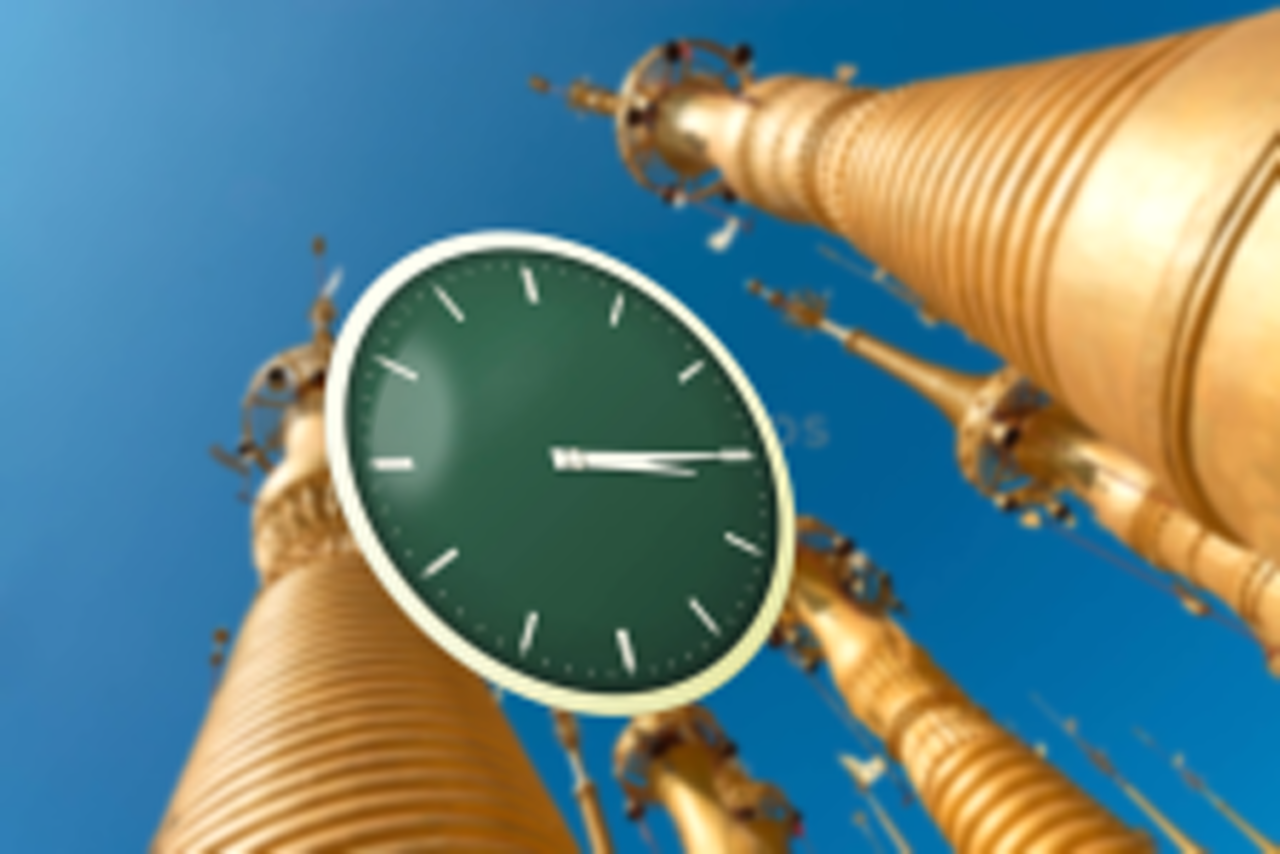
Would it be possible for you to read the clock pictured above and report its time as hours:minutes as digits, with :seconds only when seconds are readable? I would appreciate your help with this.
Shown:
3:15
